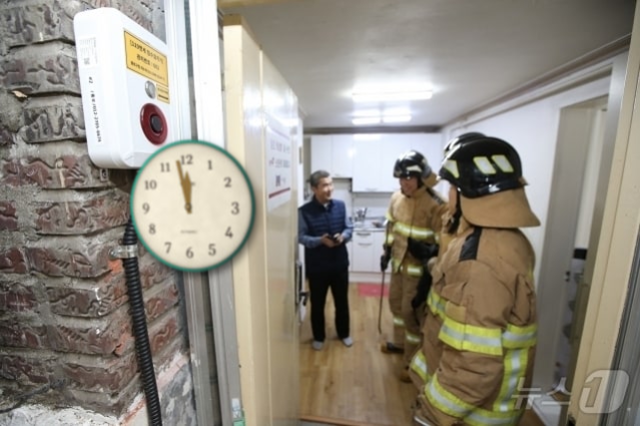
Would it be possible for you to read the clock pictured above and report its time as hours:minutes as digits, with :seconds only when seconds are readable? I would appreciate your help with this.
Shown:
11:58
